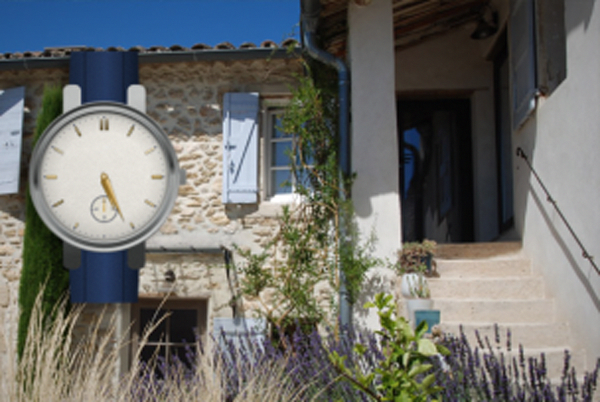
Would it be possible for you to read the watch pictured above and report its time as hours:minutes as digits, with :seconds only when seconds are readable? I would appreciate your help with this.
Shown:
5:26
